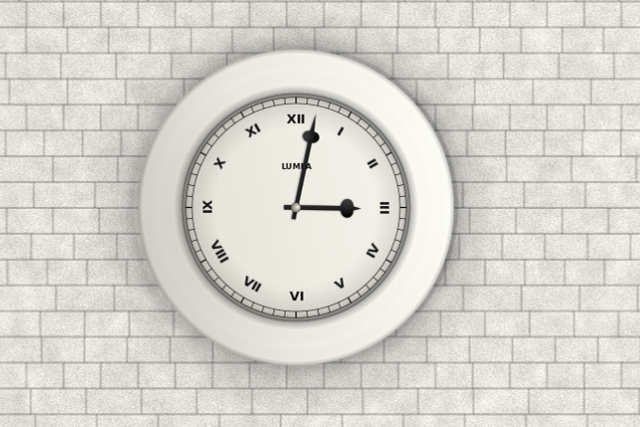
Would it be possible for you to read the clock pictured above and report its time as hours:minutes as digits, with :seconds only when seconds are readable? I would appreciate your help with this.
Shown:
3:02
